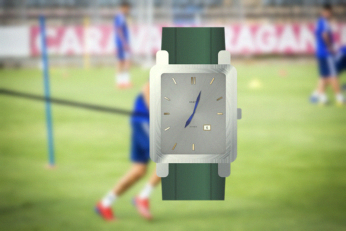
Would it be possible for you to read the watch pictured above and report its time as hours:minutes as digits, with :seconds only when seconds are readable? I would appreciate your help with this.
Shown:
7:03
